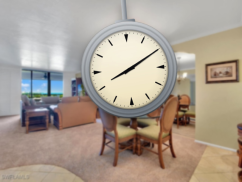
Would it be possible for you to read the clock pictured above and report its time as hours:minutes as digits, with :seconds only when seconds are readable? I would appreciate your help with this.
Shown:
8:10
